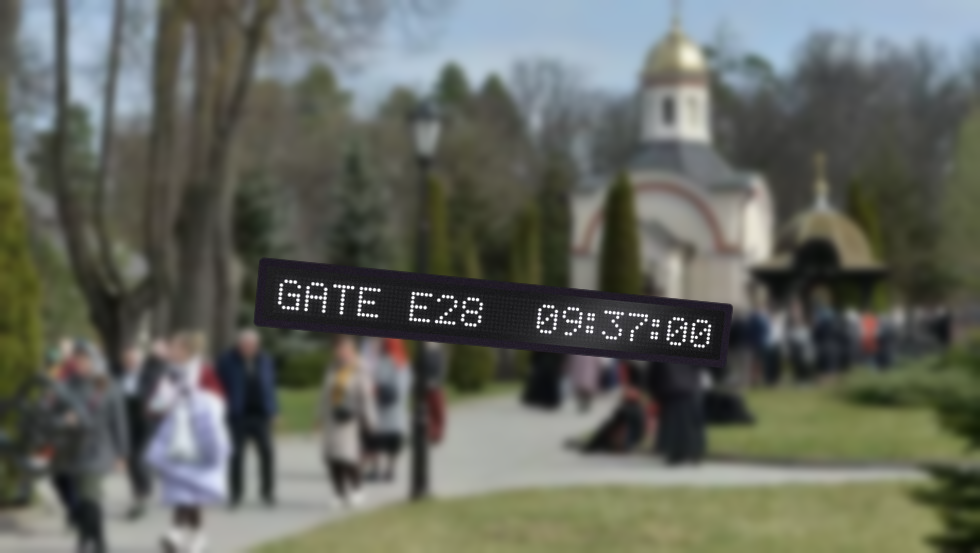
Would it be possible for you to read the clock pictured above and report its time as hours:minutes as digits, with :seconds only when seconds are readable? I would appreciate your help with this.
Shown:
9:37:00
